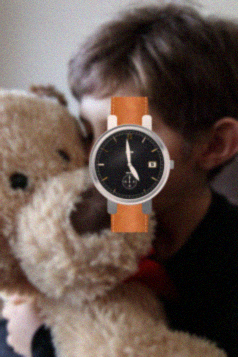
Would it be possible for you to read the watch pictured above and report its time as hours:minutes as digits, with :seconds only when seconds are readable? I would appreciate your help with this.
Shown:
4:59
